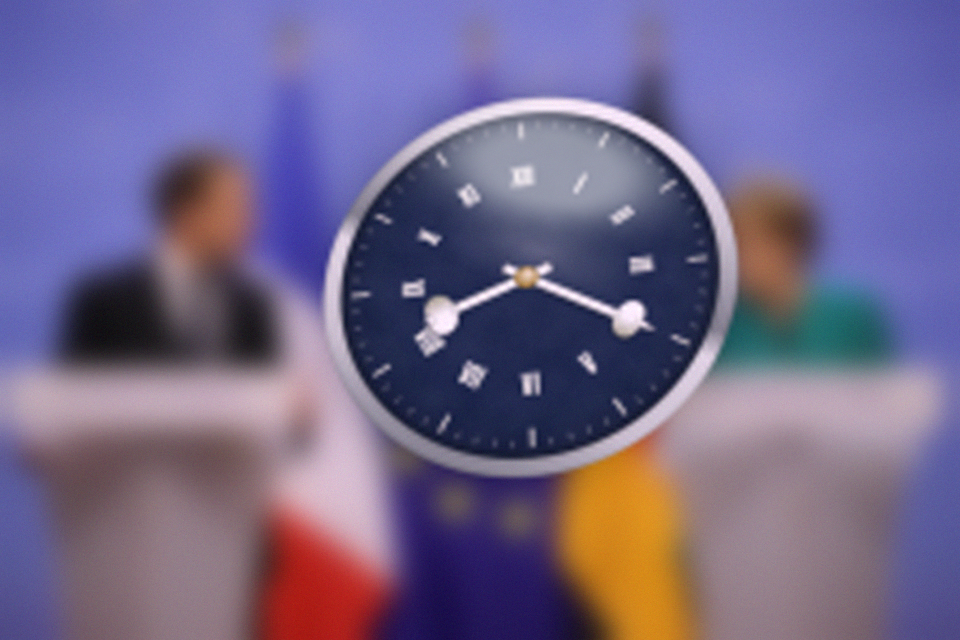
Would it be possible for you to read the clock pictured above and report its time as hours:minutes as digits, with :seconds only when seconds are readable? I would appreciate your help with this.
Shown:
8:20
